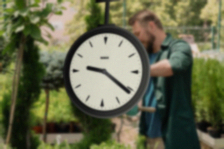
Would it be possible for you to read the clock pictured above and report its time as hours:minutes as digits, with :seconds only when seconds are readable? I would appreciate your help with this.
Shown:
9:21
